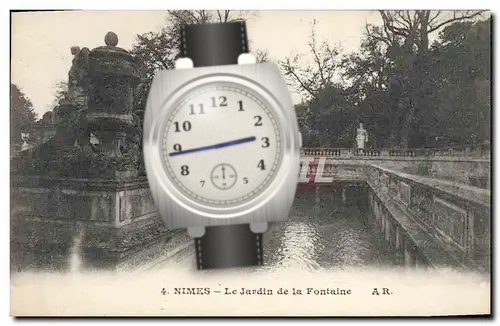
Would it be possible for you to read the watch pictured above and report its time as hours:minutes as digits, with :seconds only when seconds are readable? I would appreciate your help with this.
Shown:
2:44
